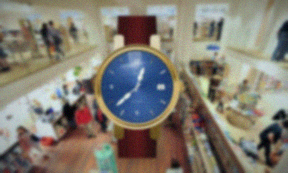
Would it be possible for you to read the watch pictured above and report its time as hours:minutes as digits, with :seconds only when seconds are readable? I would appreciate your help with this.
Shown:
12:38
